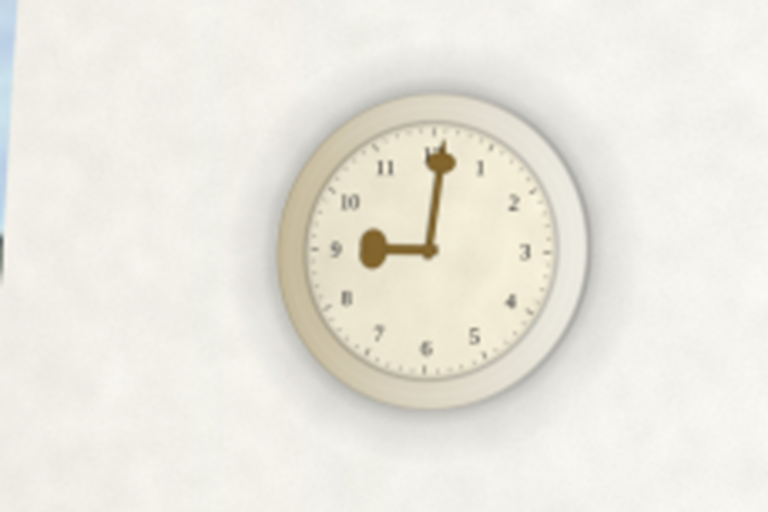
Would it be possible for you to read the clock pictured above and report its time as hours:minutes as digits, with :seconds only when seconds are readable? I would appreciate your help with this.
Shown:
9:01
